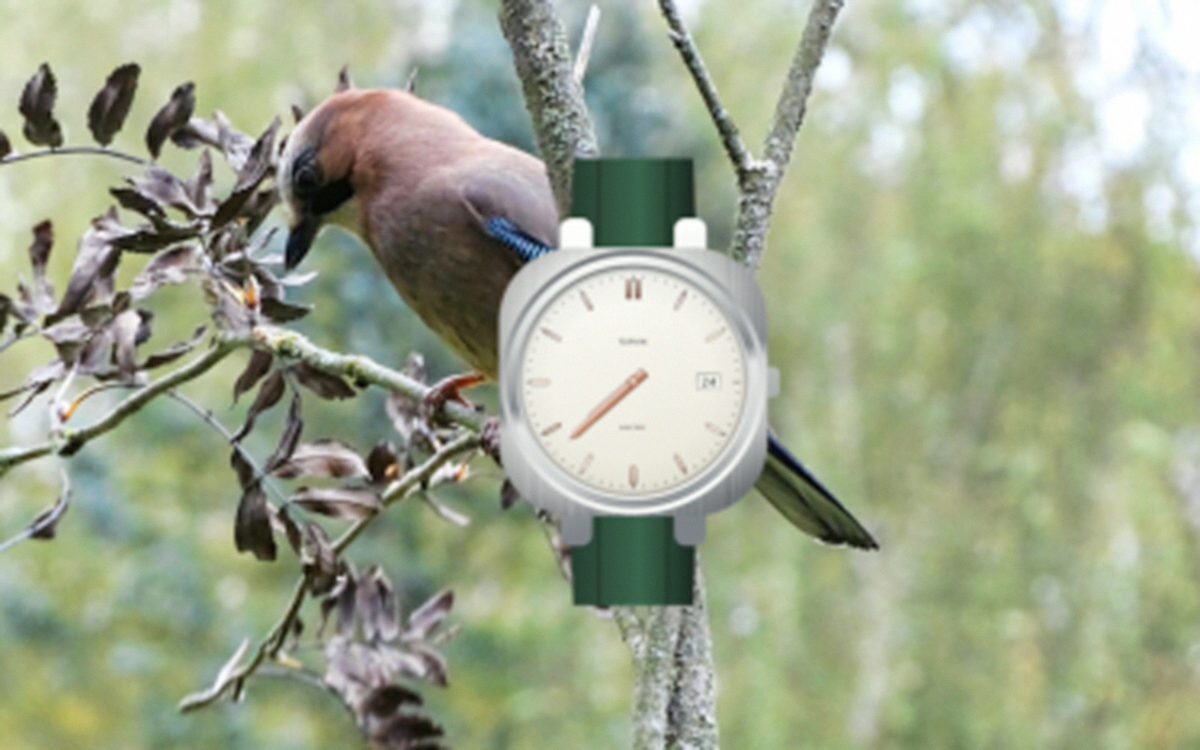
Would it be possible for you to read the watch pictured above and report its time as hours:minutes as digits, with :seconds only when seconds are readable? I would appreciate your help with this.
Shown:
7:38
